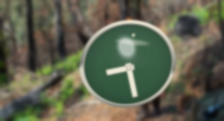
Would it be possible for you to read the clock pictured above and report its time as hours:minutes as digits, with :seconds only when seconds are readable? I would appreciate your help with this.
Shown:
8:27
